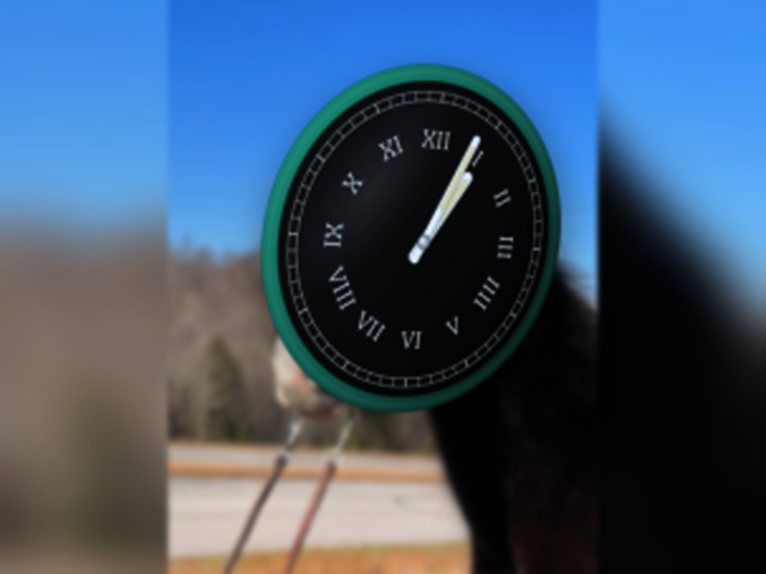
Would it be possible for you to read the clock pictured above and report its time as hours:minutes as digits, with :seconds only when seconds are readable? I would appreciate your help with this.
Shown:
1:04
